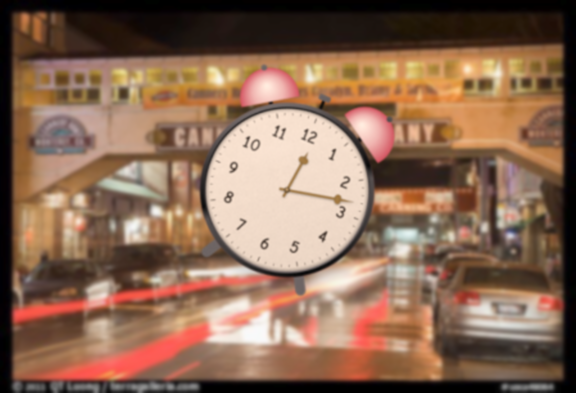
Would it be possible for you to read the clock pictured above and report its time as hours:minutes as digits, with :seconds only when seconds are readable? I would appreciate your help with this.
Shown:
12:13
